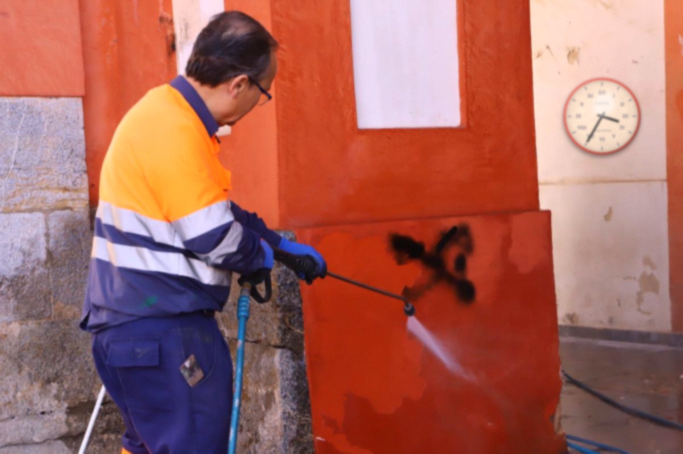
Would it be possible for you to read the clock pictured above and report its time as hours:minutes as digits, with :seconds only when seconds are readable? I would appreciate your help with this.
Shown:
3:35
